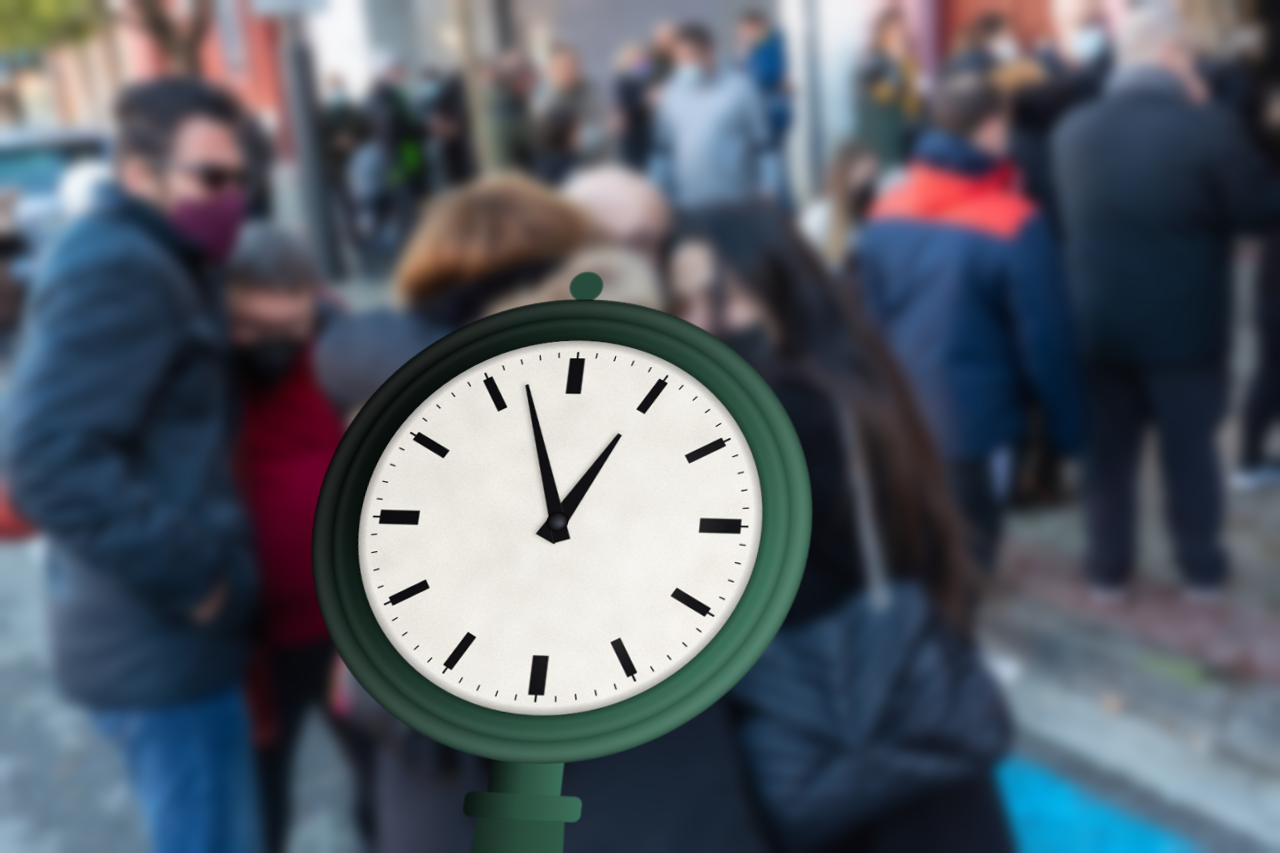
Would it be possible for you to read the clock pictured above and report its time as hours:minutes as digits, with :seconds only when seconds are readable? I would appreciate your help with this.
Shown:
12:57
